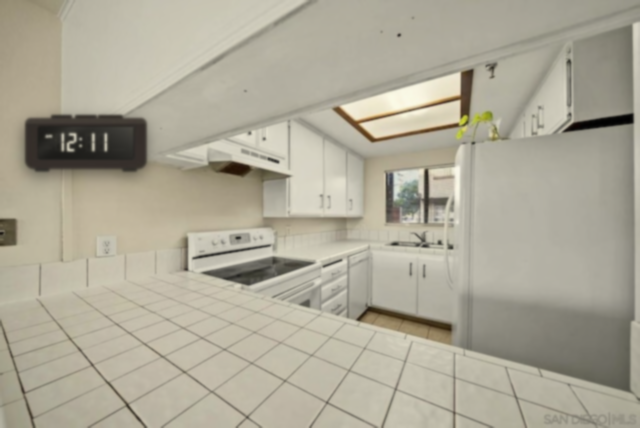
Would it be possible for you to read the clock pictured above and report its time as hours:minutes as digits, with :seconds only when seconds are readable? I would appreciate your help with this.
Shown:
12:11
